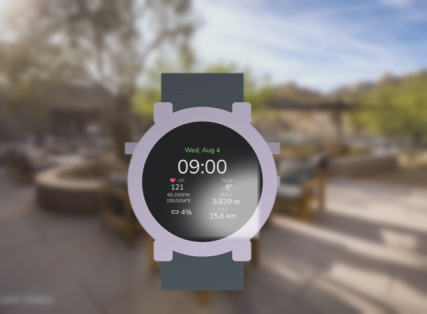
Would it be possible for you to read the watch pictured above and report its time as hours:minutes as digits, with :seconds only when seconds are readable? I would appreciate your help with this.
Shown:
9:00
